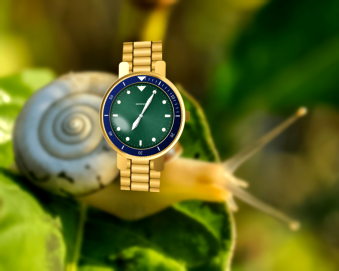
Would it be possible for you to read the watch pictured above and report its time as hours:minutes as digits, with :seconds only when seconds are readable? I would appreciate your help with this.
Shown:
7:05
